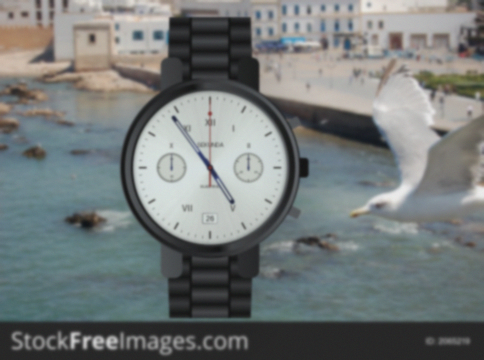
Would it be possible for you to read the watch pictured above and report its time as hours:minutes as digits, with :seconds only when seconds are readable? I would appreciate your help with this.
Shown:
4:54
